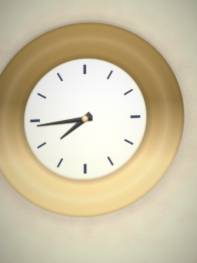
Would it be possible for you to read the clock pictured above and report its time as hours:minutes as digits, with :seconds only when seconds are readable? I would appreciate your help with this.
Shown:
7:44
